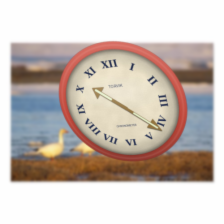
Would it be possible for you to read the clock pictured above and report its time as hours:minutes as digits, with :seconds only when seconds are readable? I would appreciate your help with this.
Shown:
10:22
